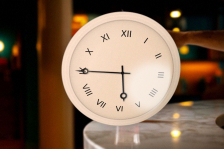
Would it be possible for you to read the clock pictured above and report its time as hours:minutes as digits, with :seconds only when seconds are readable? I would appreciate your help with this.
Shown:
5:45
